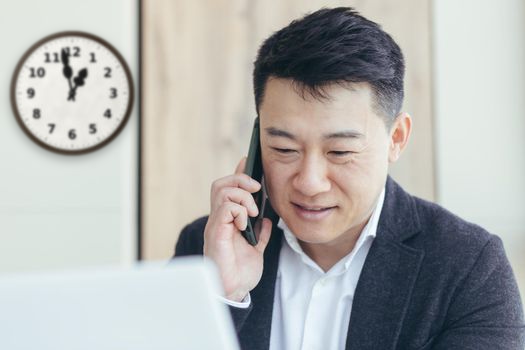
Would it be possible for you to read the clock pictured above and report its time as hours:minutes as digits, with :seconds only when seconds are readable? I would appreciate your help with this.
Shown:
12:58
